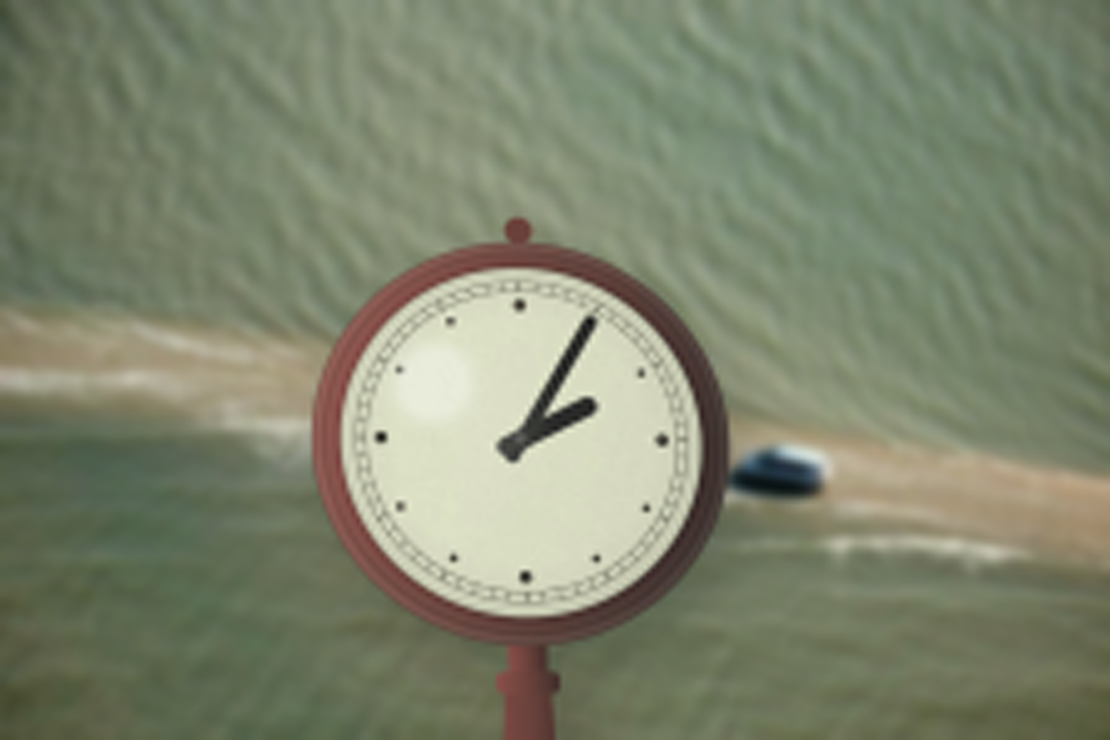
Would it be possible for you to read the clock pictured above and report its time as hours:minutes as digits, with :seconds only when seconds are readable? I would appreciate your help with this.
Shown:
2:05
